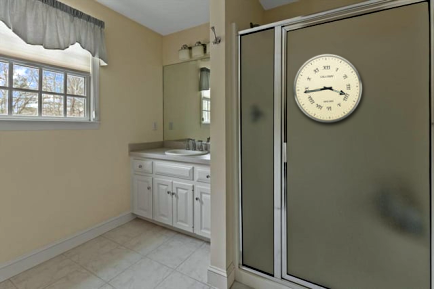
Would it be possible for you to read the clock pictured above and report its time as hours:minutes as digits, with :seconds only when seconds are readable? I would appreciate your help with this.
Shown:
3:44
